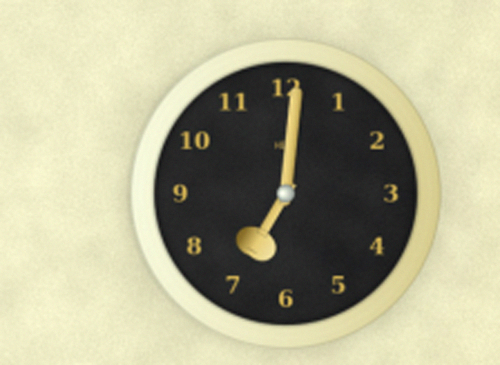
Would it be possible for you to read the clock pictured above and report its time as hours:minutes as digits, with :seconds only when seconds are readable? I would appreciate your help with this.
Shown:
7:01
